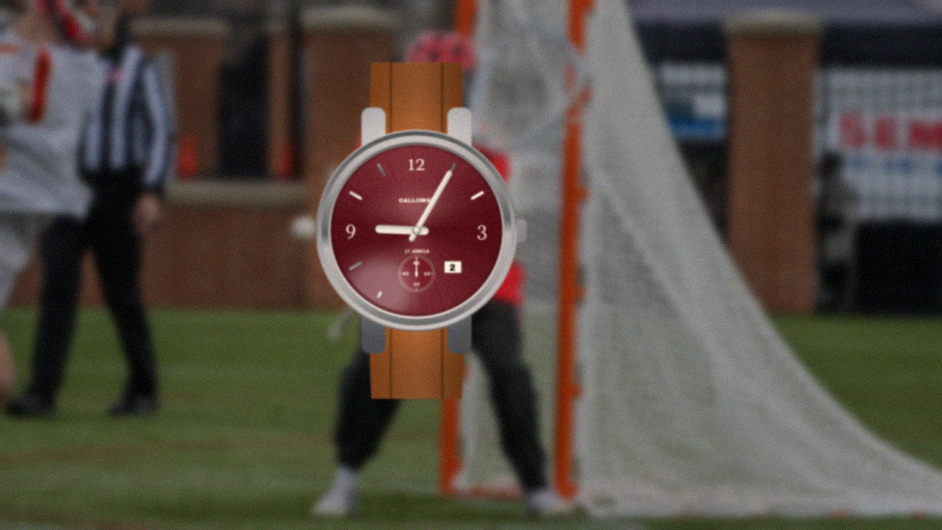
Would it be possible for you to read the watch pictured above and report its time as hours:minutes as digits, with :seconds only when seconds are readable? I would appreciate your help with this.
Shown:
9:05
